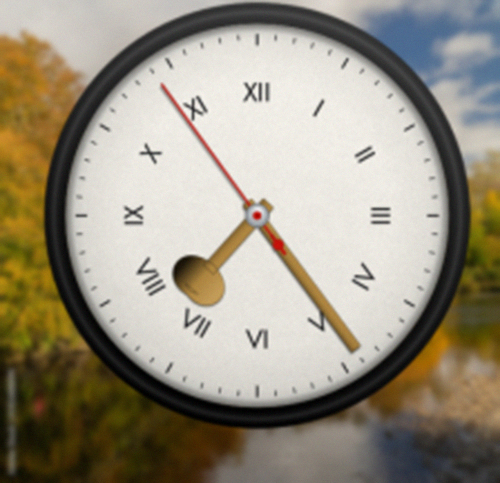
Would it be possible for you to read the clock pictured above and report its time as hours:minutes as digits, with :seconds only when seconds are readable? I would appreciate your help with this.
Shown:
7:23:54
